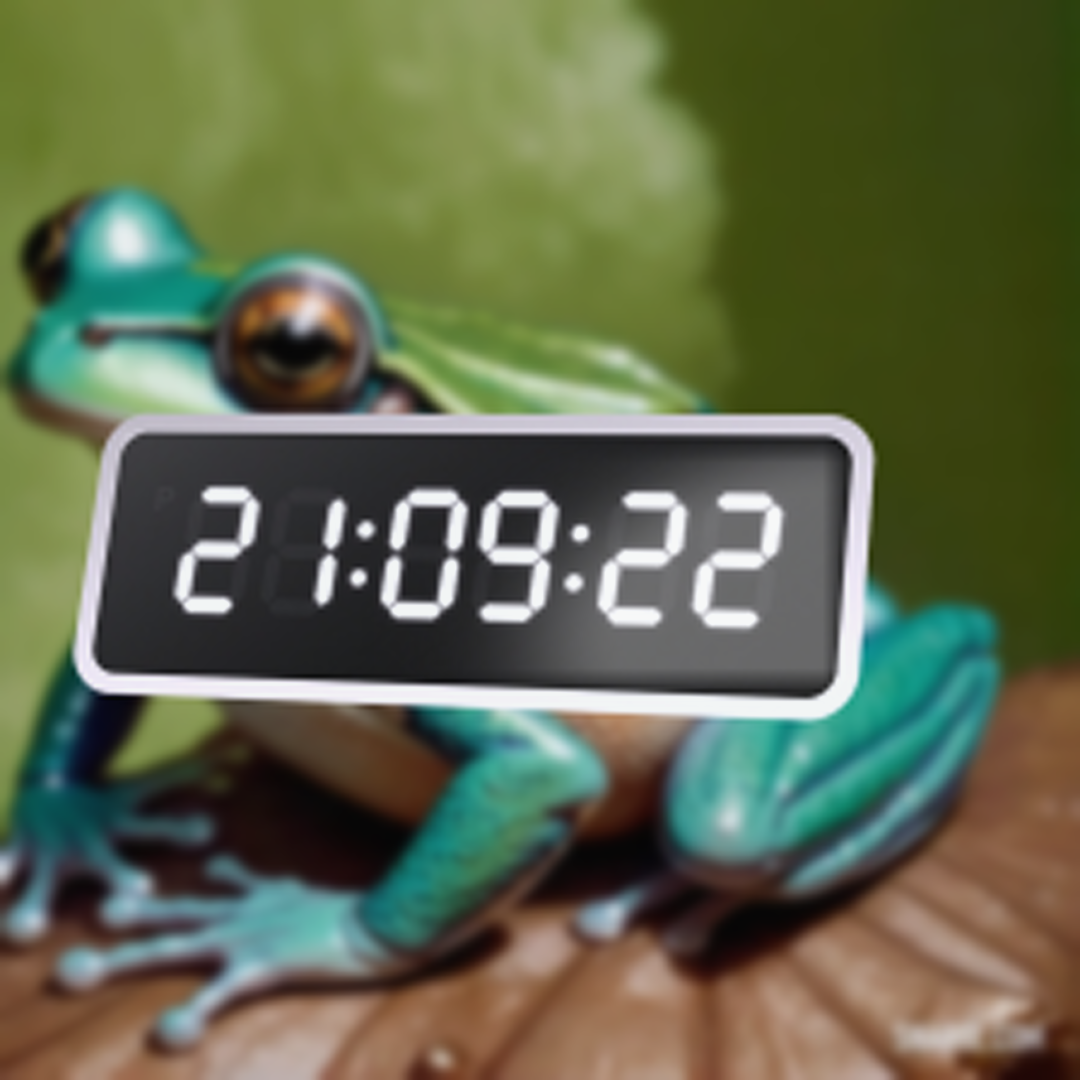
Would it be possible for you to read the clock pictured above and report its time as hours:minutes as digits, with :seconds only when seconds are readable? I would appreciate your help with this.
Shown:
21:09:22
